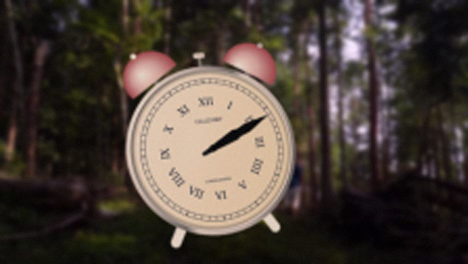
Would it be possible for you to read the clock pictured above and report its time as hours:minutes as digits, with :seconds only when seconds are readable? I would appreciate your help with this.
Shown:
2:11
